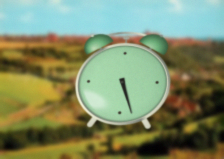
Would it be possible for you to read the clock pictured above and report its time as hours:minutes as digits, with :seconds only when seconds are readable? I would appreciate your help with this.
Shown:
5:27
